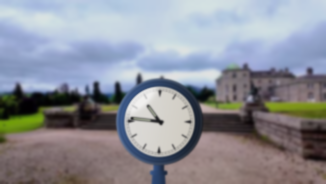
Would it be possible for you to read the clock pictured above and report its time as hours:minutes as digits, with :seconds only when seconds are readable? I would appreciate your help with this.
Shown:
10:46
